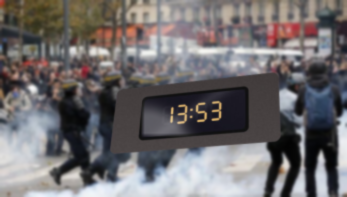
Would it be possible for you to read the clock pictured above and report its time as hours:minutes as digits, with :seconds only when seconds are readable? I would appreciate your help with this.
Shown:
13:53
